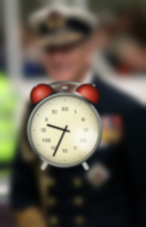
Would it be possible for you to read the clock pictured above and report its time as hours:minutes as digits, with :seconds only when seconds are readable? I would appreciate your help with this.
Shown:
9:34
